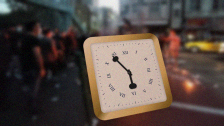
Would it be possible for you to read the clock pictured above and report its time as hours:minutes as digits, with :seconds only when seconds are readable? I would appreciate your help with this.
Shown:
5:54
